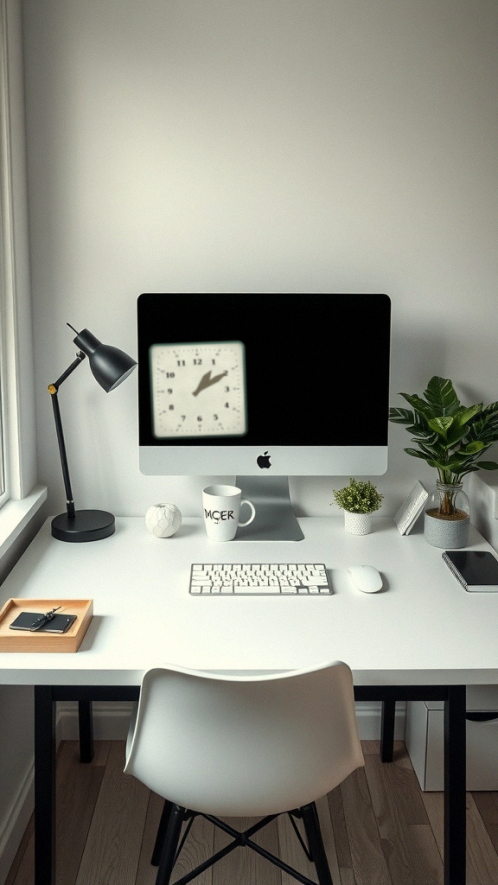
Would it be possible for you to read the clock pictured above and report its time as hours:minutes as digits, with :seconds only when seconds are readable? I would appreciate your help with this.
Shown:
1:10
